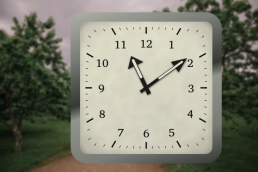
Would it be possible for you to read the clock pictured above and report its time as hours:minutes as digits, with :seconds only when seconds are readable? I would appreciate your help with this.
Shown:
11:09
